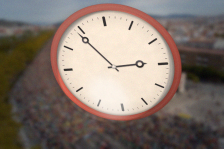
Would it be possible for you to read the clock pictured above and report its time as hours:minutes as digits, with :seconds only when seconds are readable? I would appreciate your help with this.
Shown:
2:54
